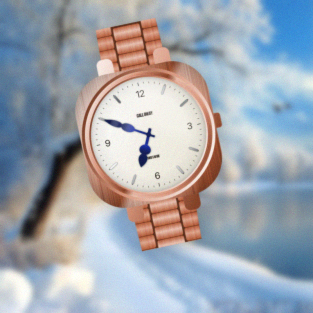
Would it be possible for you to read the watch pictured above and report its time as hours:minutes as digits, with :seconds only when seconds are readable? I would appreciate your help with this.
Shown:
6:50
